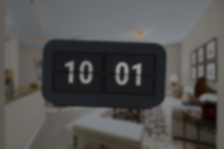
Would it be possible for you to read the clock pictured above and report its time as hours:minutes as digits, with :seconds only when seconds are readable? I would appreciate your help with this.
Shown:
10:01
